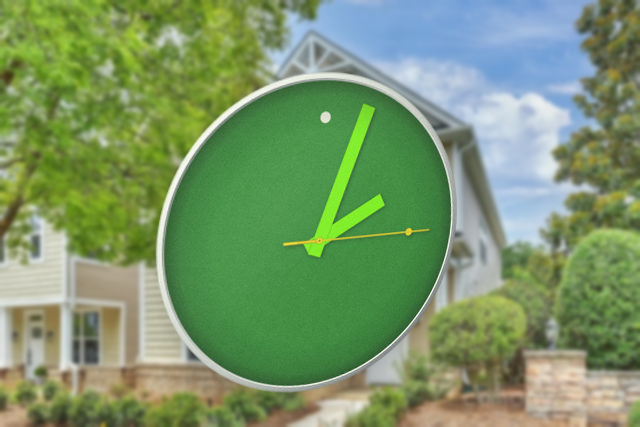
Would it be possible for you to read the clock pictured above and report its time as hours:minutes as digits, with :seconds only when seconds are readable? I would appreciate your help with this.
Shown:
2:03:15
